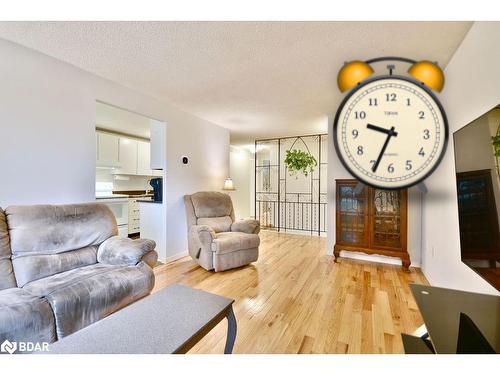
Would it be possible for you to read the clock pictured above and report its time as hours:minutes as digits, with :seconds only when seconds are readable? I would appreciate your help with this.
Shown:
9:34
